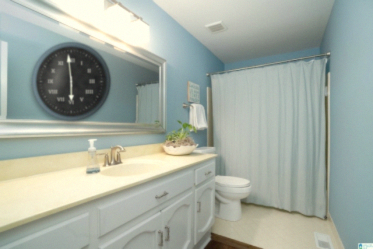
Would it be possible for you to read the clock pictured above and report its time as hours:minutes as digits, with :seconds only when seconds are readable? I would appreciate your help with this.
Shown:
5:59
